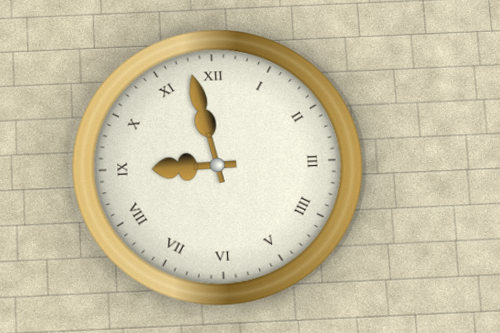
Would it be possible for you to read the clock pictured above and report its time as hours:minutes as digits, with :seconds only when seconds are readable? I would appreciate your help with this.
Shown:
8:58
